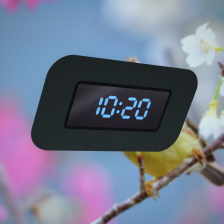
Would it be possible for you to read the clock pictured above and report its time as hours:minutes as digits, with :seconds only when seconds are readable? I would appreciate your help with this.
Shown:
10:20
